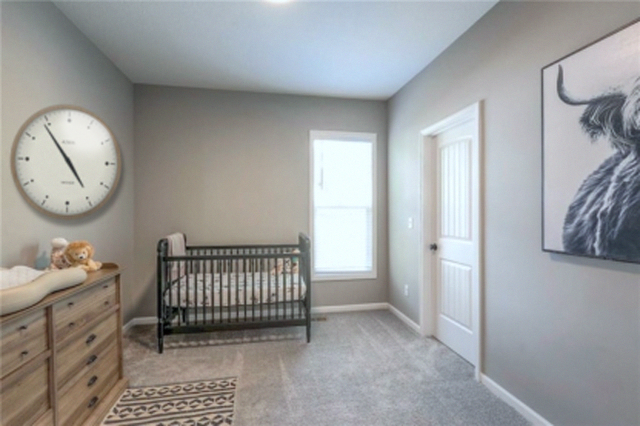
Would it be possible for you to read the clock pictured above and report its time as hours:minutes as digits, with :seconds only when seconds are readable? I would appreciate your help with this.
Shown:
4:54
